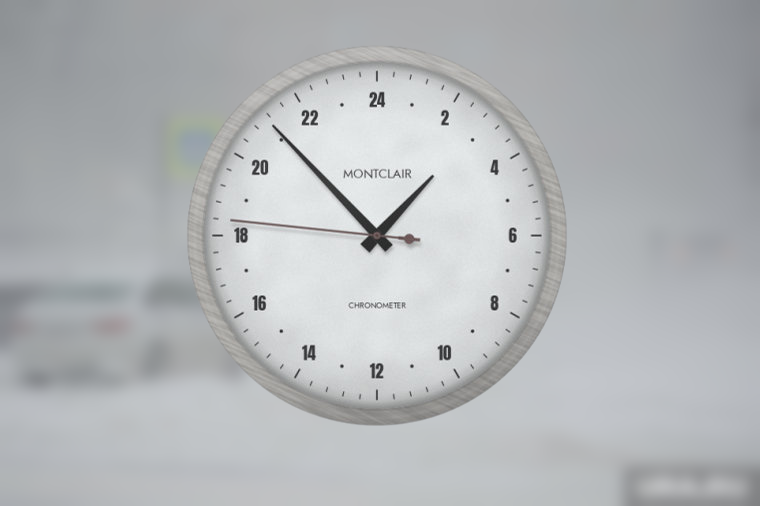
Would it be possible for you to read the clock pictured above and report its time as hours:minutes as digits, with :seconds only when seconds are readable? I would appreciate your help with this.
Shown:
2:52:46
